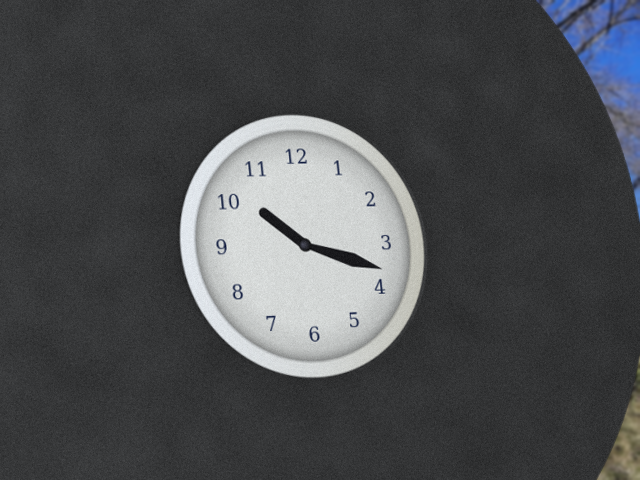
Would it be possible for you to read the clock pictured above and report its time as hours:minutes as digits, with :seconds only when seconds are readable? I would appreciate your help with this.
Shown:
10:18
